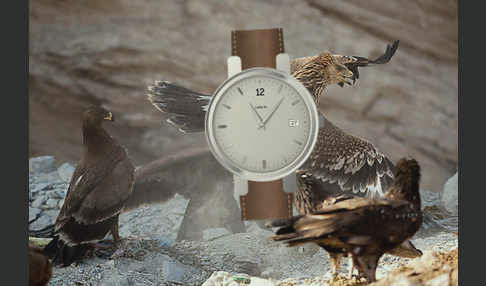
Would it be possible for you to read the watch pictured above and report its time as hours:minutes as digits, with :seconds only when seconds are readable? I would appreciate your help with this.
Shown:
11:07
